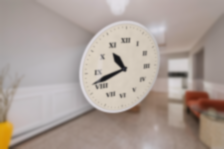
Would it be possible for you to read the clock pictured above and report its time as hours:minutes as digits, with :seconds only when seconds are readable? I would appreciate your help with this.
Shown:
10:42
